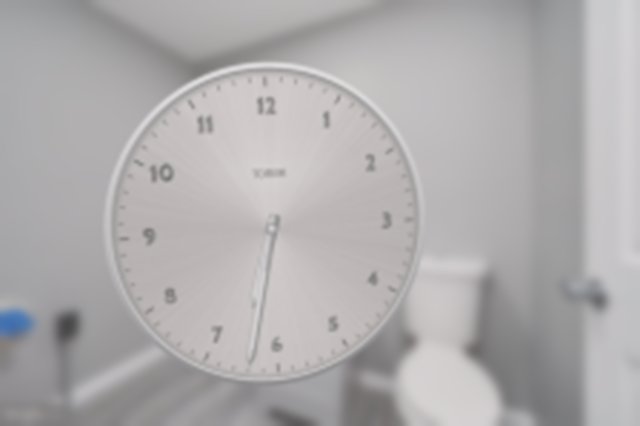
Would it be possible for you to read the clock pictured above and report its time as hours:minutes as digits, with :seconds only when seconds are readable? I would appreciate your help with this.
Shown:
6:32
